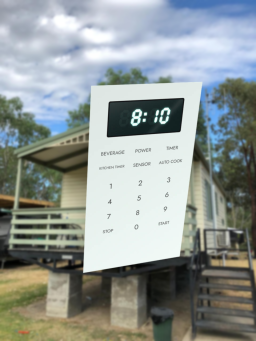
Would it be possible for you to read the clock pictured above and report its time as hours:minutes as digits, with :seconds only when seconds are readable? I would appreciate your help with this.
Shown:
8:10
